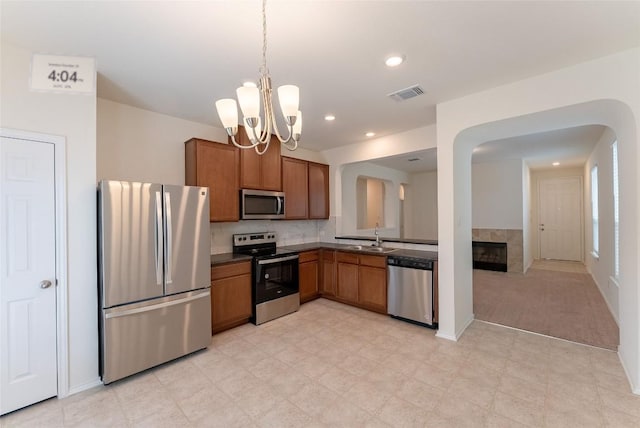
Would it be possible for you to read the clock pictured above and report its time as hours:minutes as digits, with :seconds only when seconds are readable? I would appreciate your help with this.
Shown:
4:04
